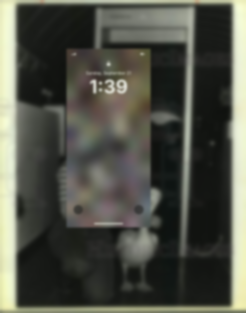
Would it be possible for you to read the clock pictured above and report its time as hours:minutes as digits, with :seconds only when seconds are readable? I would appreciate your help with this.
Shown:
1:39
